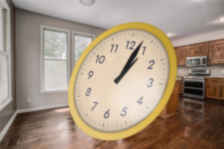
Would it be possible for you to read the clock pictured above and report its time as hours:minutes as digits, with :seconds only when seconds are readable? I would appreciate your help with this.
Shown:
1:03
